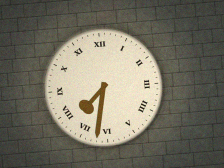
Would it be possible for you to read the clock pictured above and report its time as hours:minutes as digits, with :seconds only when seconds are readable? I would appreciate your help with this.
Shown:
7:32
